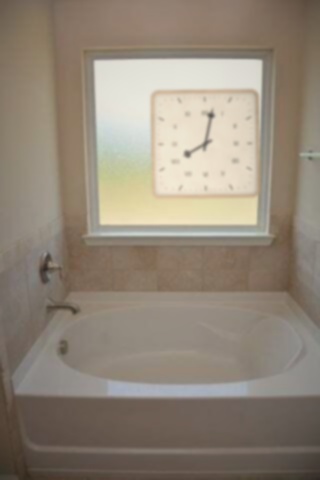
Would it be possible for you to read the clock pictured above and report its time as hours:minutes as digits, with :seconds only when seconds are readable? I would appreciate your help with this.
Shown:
8:02
